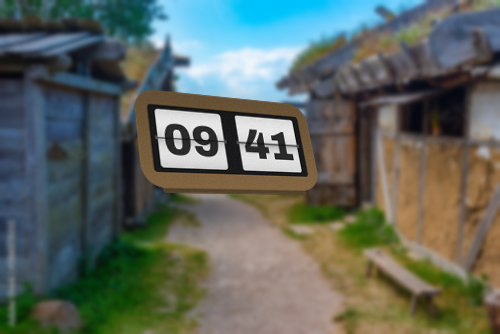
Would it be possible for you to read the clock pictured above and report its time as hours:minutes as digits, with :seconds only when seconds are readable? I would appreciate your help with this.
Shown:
9:41
